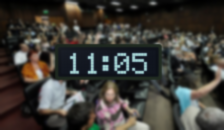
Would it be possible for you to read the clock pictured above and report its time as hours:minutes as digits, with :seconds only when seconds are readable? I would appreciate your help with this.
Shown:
11:05
